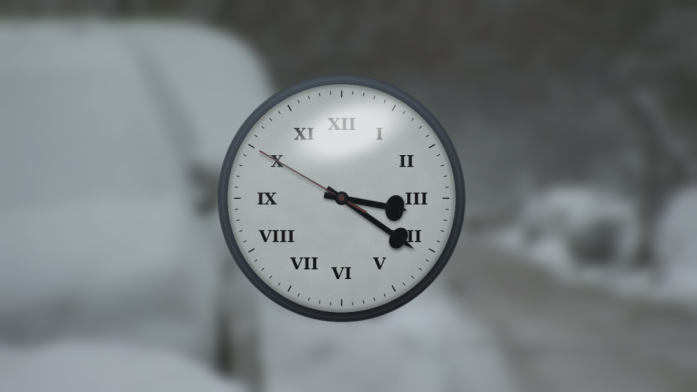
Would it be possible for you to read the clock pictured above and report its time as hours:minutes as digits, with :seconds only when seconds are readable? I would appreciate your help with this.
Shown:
3:20:50
